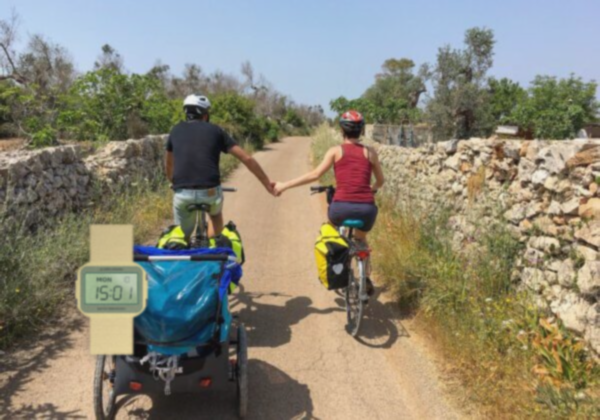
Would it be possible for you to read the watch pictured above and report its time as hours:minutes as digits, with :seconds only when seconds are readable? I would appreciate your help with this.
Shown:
15:01
